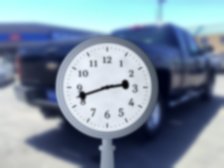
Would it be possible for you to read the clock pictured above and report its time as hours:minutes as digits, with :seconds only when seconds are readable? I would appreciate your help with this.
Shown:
2:42
